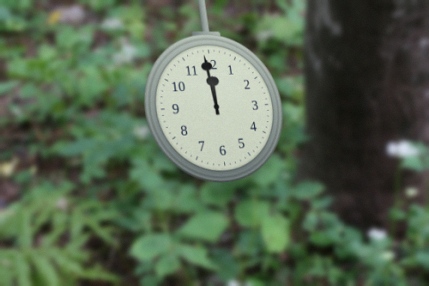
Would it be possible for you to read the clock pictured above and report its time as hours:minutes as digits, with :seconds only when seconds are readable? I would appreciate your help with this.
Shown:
11:59
